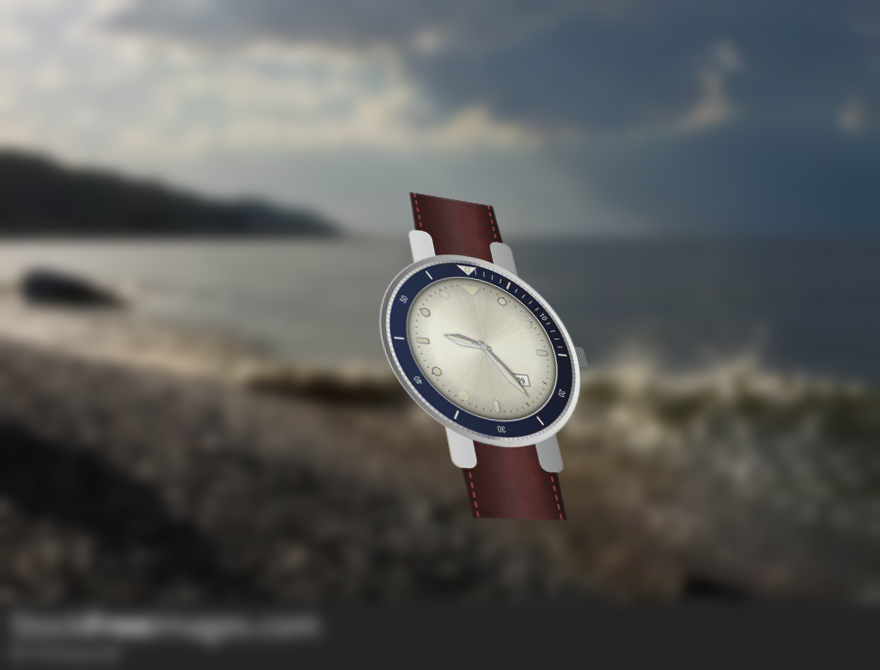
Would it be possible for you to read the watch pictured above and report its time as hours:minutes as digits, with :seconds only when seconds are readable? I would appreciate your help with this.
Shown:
9:24
